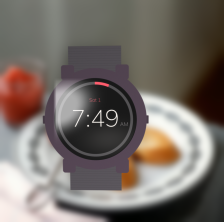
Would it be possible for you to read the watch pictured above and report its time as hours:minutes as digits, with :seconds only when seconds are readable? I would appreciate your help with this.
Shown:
7:49
